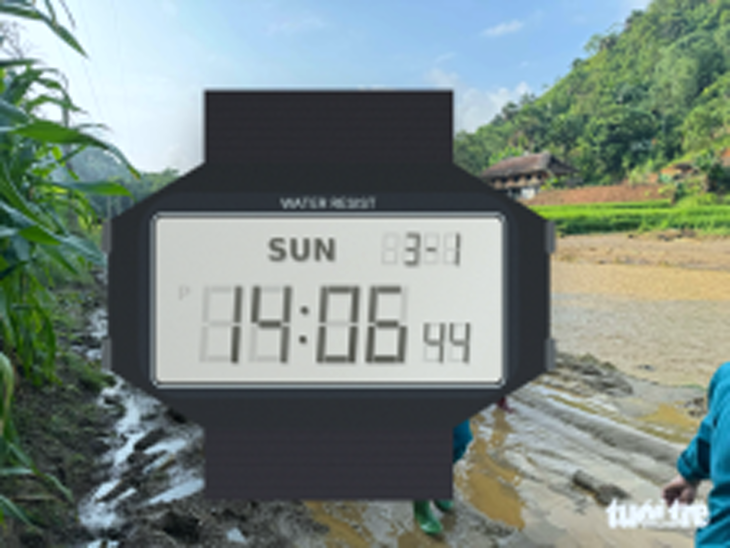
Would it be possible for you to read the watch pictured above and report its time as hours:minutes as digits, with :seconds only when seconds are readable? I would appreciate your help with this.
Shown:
14:06:44
